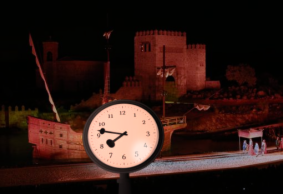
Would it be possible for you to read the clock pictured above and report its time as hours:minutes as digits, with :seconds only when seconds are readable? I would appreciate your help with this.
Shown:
7:47
